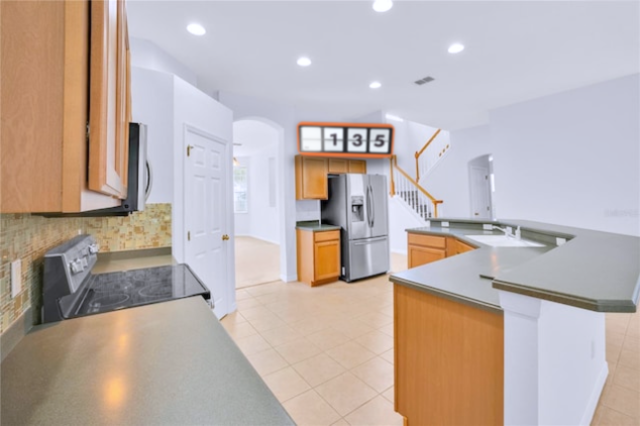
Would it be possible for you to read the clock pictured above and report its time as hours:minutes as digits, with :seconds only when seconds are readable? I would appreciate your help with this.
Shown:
1:35
